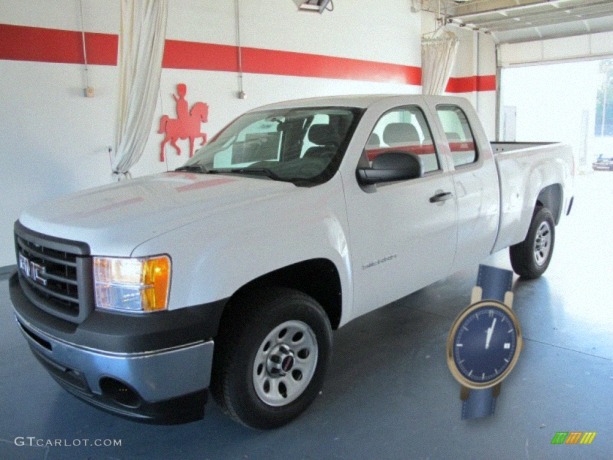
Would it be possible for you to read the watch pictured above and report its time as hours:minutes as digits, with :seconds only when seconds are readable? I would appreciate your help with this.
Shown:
12:02
